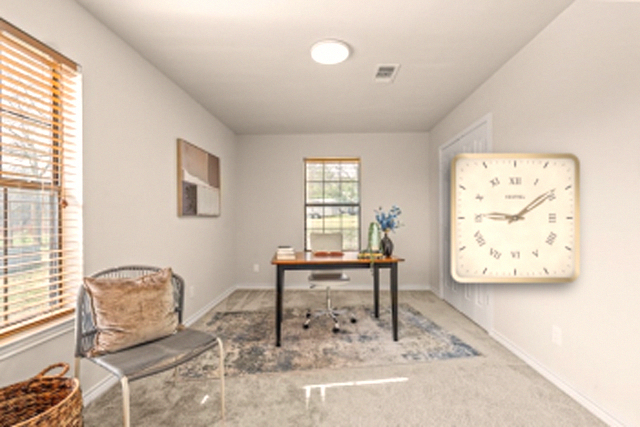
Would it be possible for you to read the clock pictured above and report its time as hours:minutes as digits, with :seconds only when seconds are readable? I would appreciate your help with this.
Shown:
9:09
